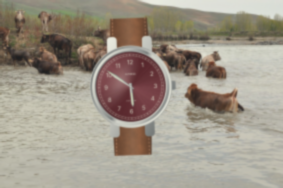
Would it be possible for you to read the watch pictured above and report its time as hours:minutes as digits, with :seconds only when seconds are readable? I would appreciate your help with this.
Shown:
5:51
